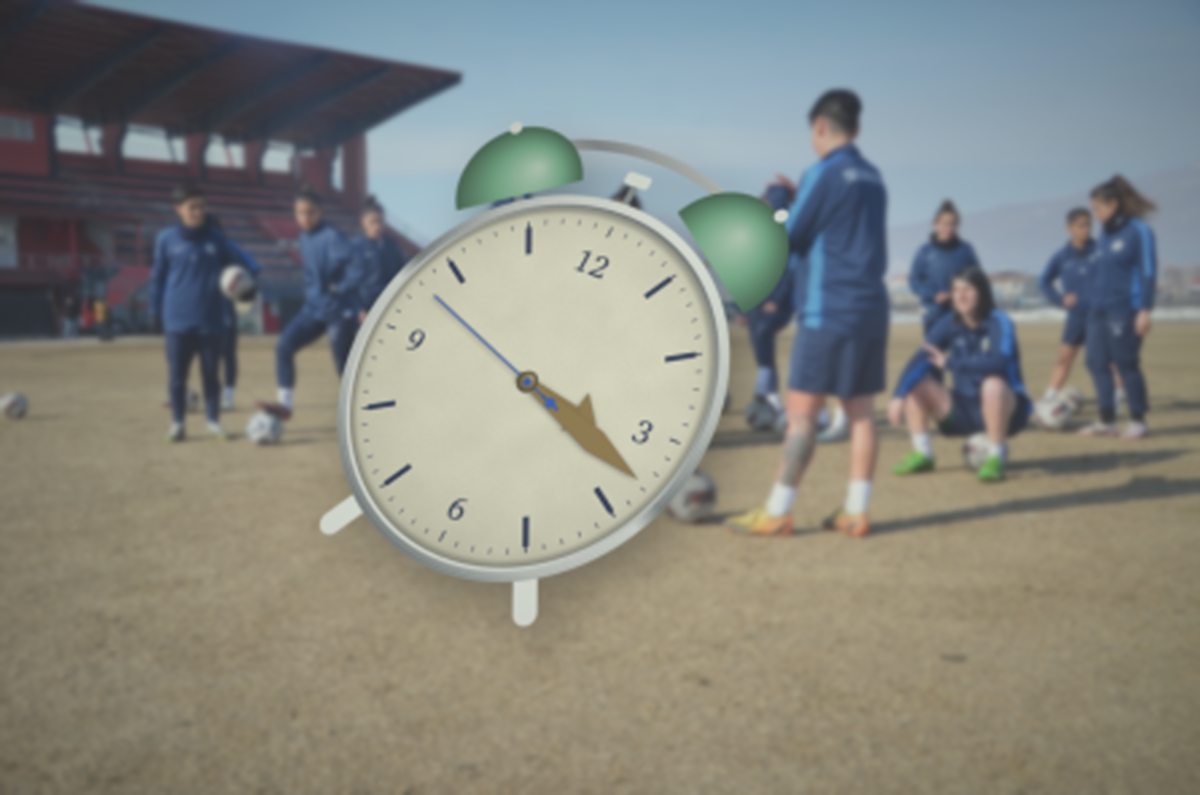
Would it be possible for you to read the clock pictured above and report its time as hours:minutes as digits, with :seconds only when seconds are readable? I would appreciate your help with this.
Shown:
3:17:48
